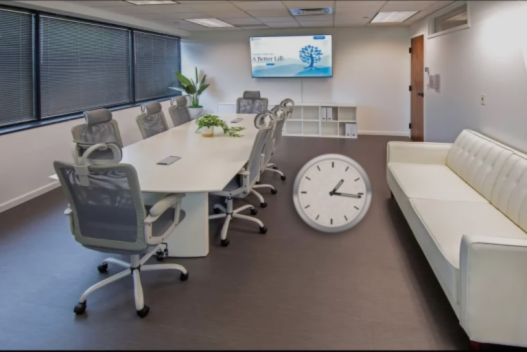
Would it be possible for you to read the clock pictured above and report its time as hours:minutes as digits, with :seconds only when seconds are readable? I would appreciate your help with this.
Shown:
1:16
